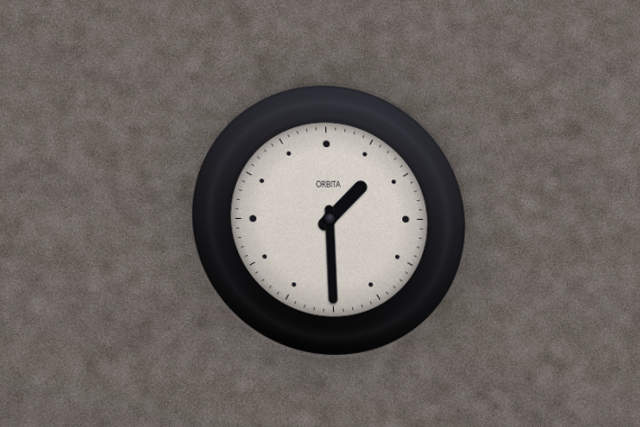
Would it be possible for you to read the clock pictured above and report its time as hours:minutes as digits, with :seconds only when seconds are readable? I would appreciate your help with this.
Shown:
1:30
